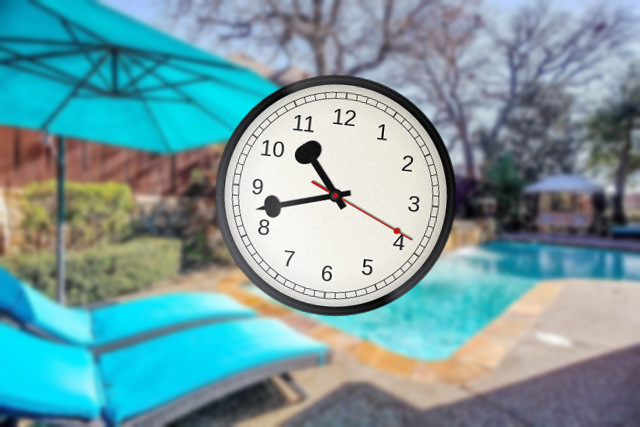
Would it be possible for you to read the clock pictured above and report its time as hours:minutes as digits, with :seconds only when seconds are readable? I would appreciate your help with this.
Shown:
10:42:19
